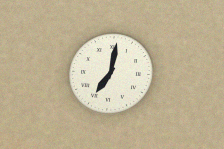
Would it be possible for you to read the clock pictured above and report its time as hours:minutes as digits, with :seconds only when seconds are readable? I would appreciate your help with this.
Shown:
7:01
